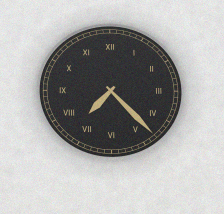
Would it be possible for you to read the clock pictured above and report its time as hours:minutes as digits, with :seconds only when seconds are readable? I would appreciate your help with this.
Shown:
7:23
